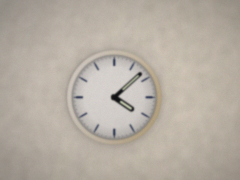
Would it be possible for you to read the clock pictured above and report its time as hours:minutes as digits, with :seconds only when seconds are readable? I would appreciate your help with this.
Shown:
4:08
